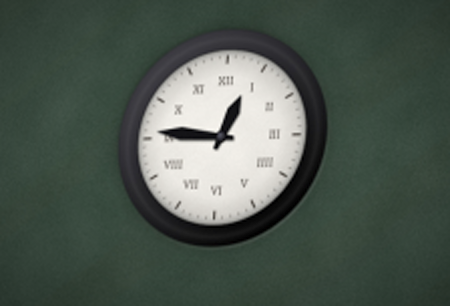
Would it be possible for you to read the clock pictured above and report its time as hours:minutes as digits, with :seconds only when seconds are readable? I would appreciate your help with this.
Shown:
12:46
